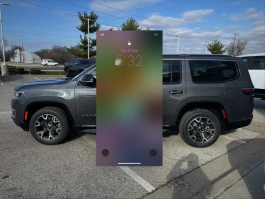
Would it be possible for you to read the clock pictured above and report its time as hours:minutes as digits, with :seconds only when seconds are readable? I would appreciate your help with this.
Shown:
5:32
